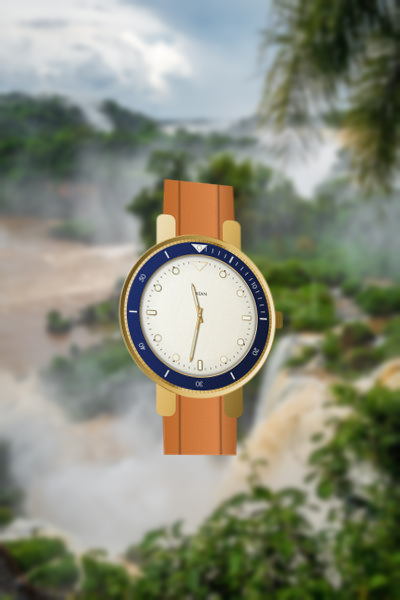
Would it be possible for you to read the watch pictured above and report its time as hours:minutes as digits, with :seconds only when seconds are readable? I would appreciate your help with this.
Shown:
11:32
